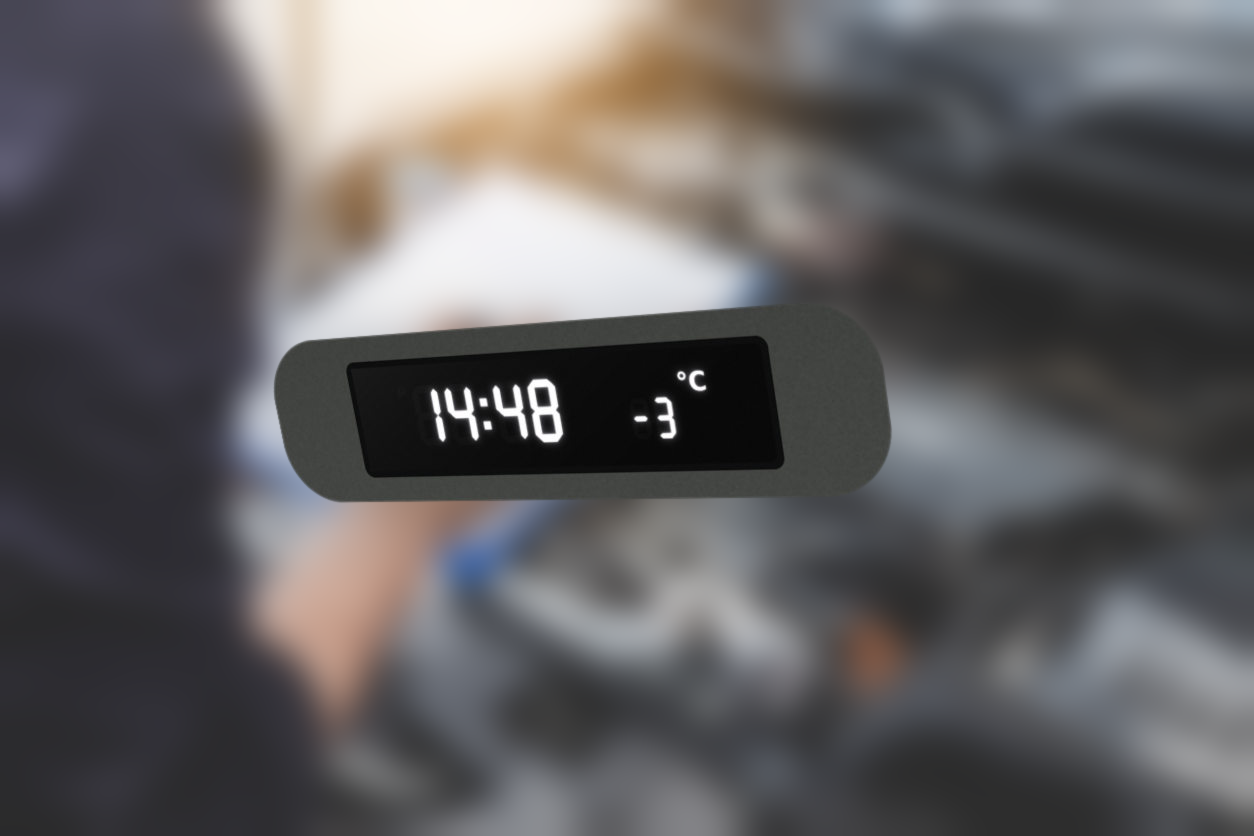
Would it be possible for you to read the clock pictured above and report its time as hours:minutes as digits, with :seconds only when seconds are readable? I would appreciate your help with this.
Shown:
14:48
